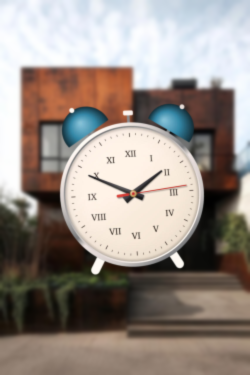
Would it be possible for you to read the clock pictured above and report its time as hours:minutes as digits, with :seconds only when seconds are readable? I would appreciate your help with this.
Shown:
1:49:14
